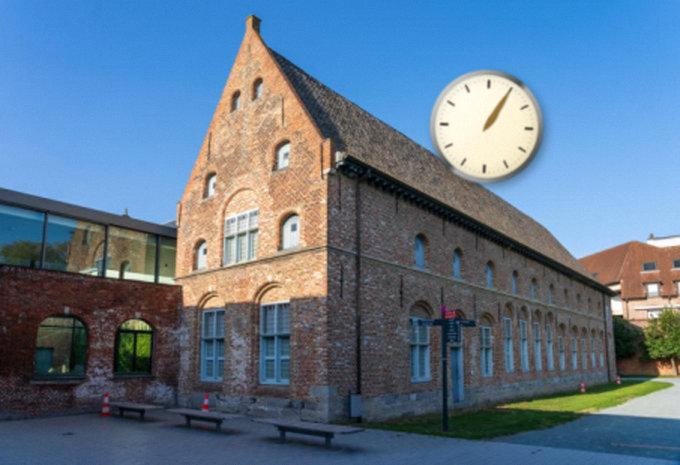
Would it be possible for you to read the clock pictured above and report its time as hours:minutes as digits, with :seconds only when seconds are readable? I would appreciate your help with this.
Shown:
1:05
